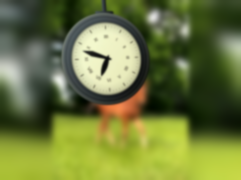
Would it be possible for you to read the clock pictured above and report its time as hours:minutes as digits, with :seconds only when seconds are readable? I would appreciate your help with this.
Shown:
6:48
